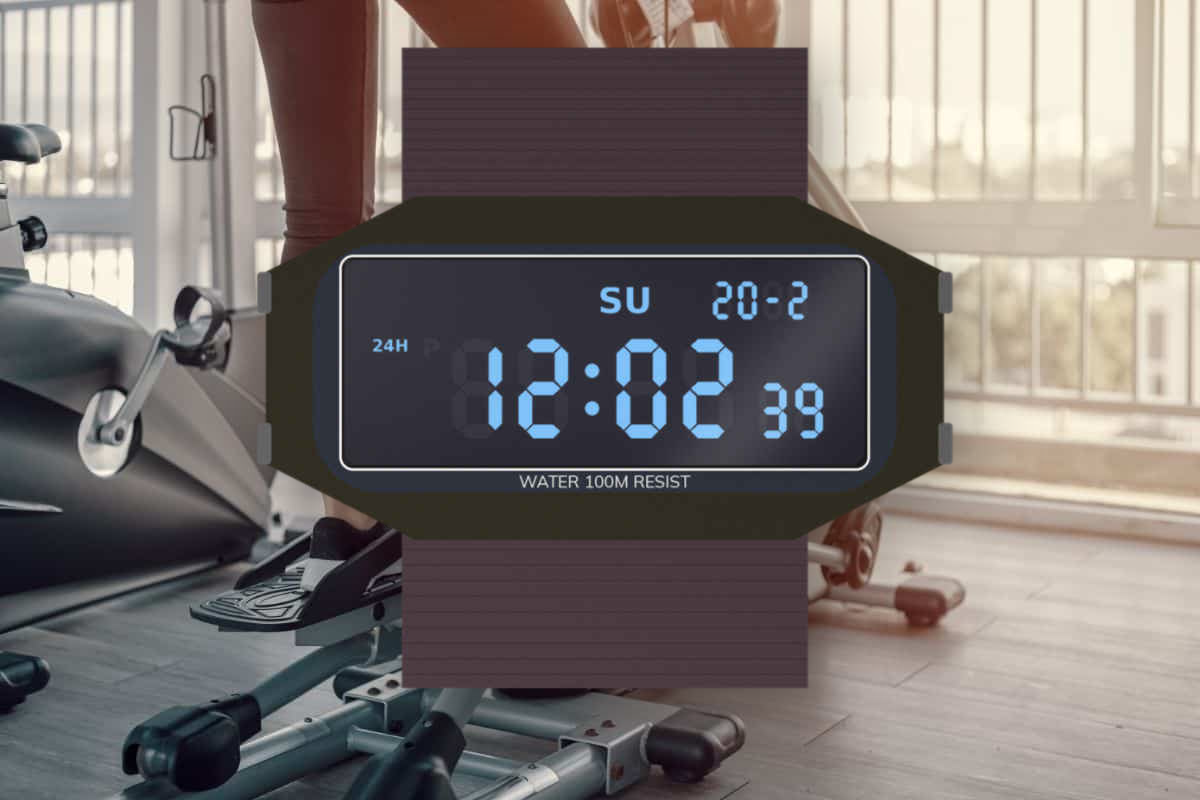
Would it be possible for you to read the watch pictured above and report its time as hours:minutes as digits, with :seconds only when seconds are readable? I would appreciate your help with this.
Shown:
12:02:39
